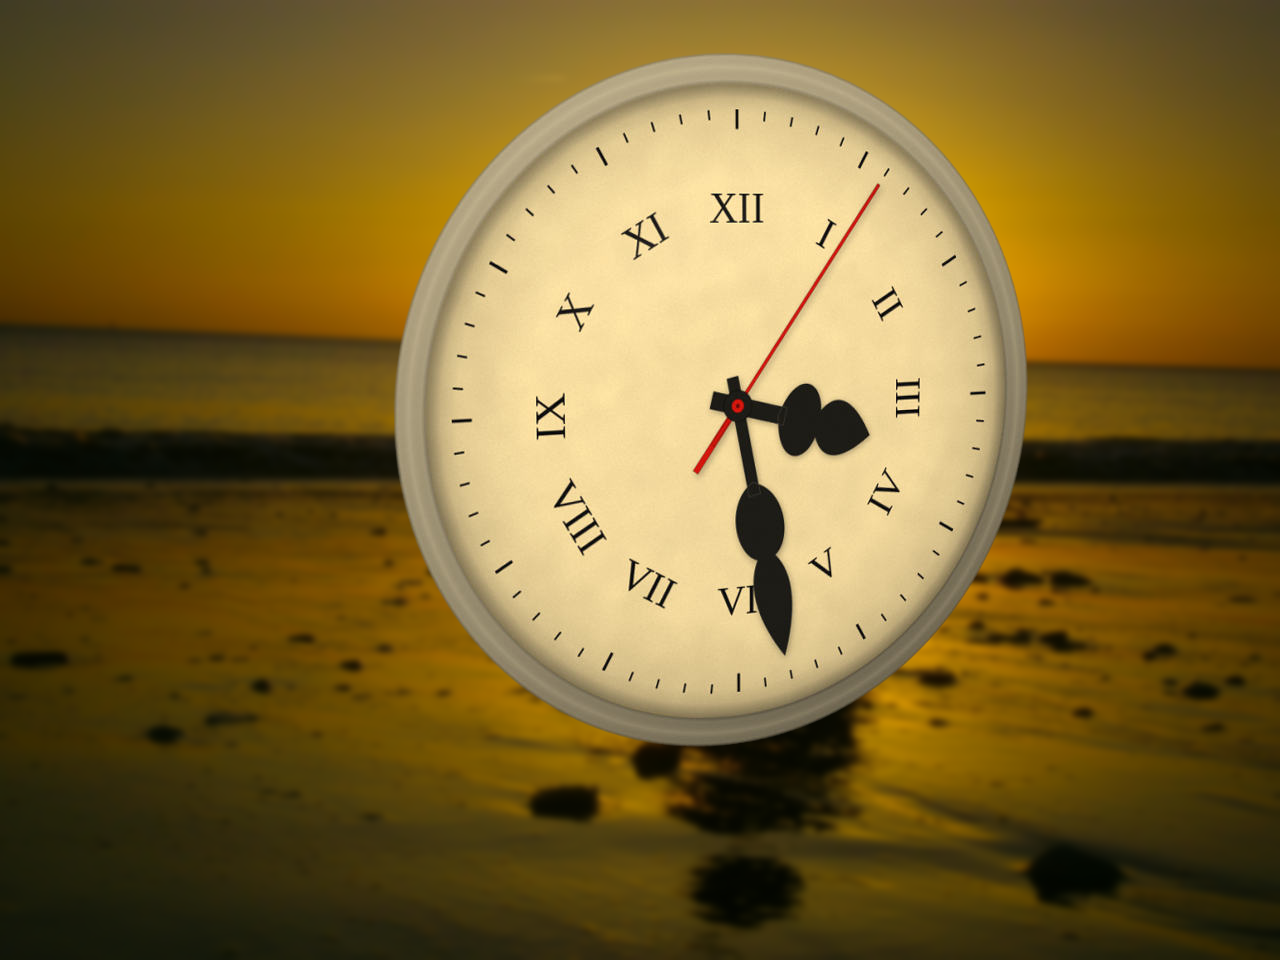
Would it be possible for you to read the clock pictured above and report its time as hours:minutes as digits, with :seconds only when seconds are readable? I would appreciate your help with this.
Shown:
3:28:06
